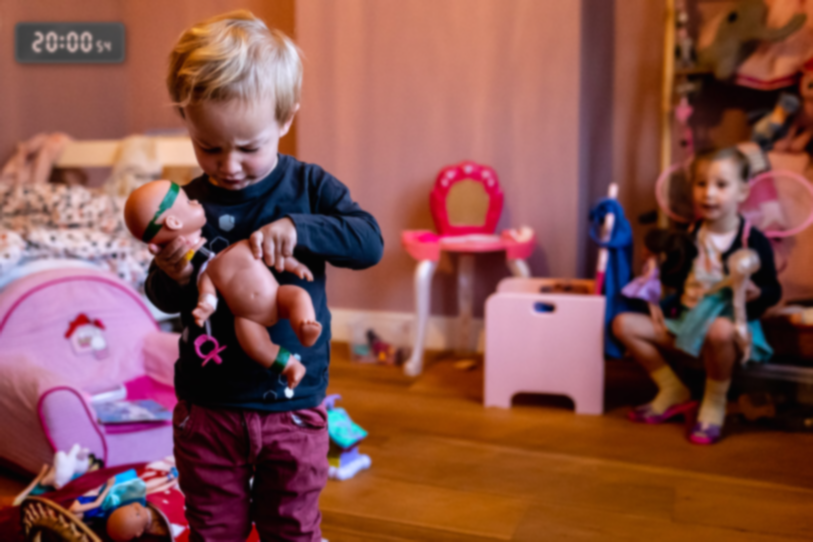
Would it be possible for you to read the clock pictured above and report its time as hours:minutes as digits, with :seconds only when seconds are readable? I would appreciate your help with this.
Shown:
20:00
